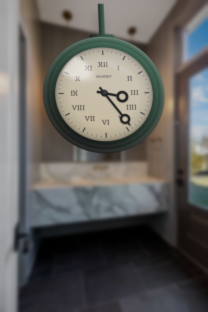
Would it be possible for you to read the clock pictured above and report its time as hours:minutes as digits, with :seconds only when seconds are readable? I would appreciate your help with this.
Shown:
3:24
